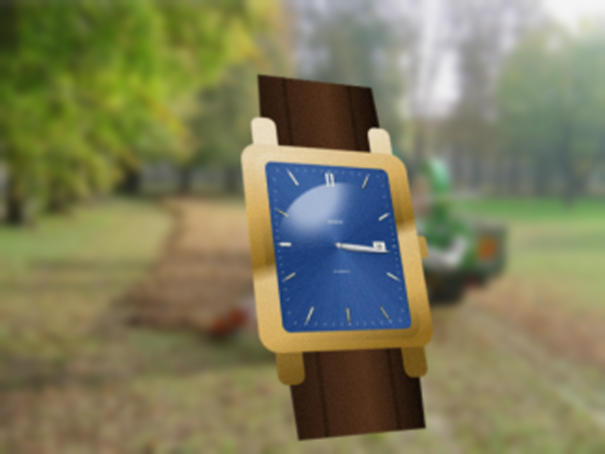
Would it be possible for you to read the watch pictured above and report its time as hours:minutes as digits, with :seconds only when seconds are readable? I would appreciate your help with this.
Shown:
3:16
